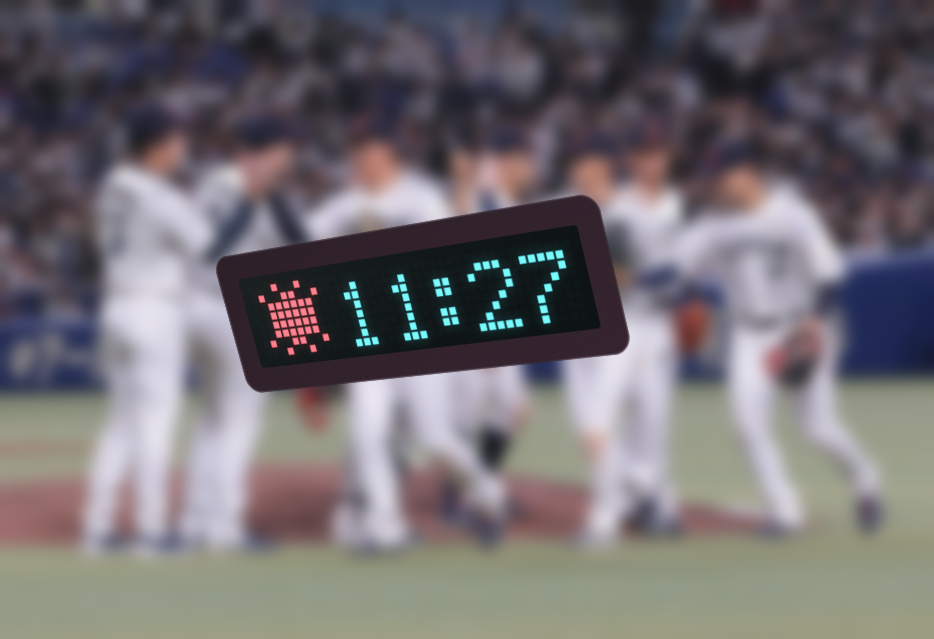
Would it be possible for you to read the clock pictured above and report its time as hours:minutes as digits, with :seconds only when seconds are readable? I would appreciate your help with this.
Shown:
11:27
